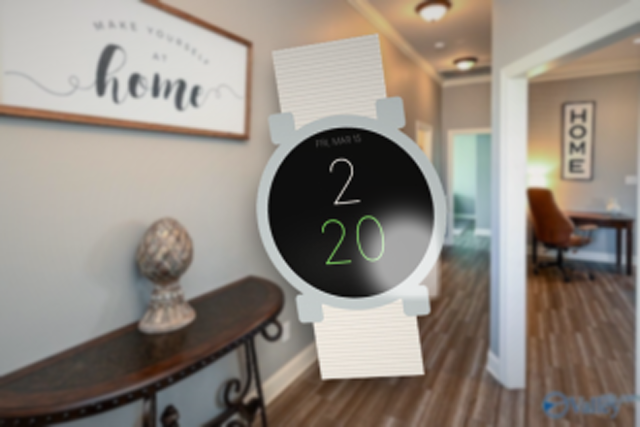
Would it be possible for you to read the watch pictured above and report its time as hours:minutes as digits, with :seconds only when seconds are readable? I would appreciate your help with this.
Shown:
2:20
